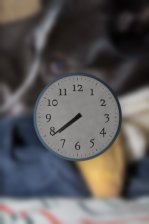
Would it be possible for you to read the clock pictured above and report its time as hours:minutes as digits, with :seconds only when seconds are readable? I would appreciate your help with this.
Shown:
7:39
